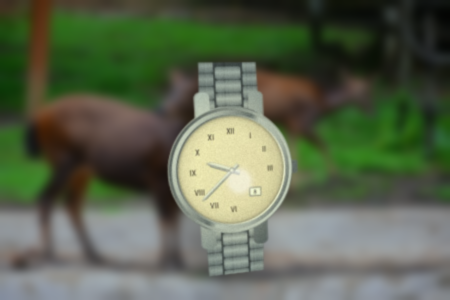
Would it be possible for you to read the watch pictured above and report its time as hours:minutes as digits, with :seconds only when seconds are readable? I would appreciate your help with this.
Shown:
9:38
